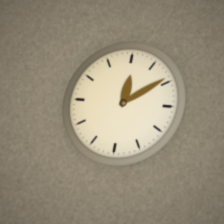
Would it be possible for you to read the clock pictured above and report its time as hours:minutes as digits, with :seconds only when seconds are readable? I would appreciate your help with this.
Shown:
12:09
